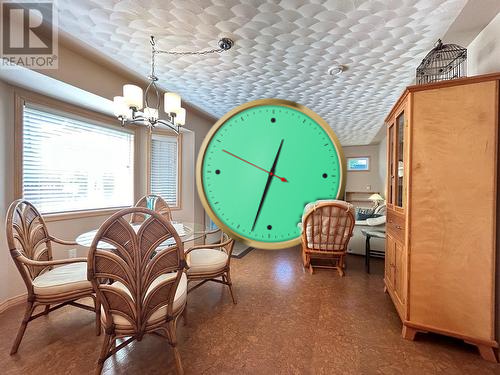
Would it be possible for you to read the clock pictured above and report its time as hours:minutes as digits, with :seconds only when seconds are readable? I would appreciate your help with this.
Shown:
12:32:49
